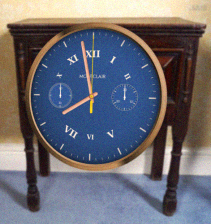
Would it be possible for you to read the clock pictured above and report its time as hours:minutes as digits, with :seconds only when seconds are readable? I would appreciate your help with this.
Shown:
7:58
